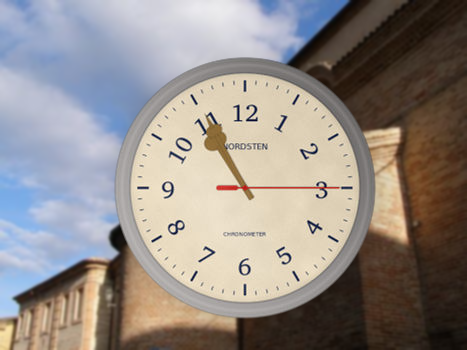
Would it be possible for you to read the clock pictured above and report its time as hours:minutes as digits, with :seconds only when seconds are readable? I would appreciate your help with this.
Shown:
10:55:15
